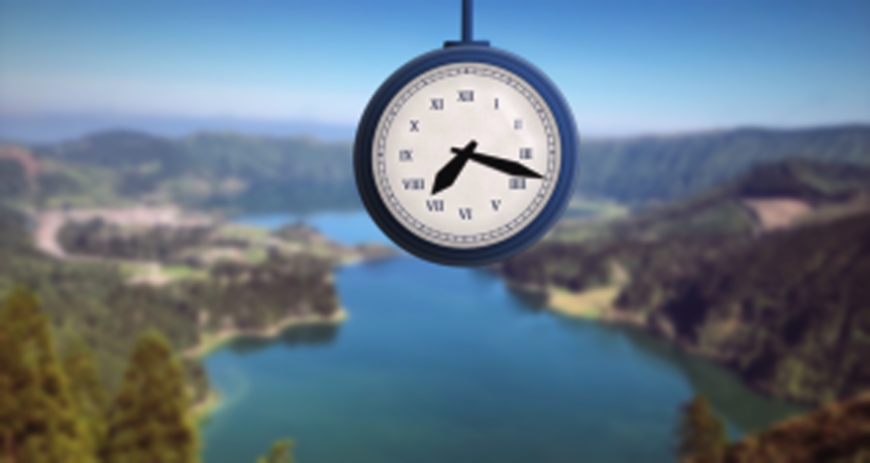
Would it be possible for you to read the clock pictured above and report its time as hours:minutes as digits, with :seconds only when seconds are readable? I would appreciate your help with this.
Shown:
7:18
